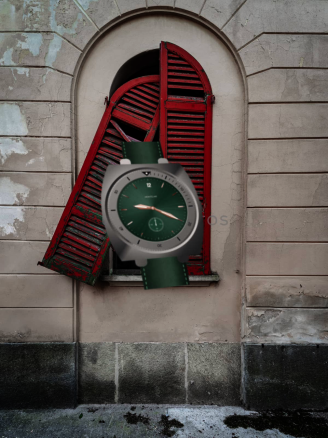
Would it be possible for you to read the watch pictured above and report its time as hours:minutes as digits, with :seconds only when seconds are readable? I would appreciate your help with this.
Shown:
9:20
